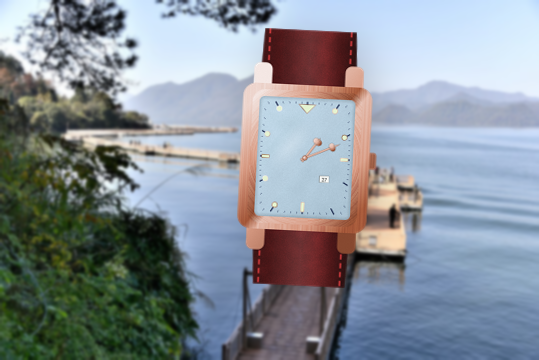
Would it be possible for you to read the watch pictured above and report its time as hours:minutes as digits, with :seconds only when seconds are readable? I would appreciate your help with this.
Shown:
1:11
